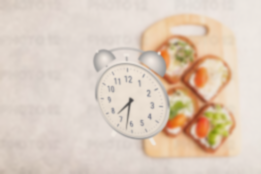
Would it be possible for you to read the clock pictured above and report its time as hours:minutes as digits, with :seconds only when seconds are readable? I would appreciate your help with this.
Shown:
7:32
